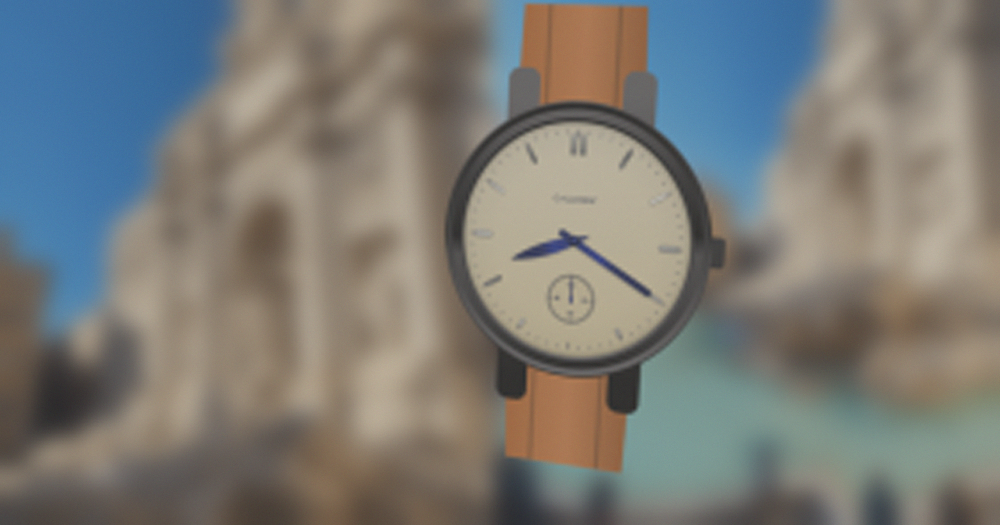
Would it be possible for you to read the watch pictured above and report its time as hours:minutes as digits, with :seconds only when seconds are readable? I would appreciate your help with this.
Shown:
8:20
